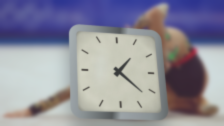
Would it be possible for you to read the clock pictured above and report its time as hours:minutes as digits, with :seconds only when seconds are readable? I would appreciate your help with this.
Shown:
1:22
